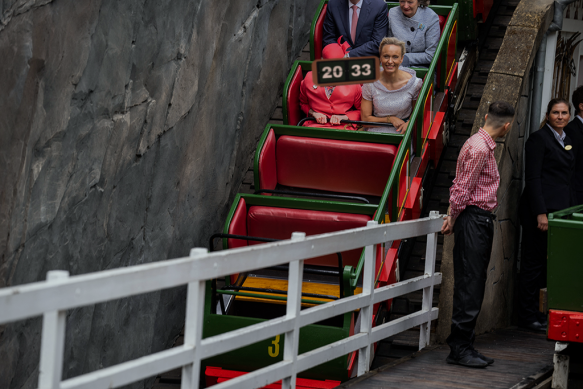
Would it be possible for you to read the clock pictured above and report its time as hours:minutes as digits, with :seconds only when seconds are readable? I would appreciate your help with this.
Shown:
20:33
